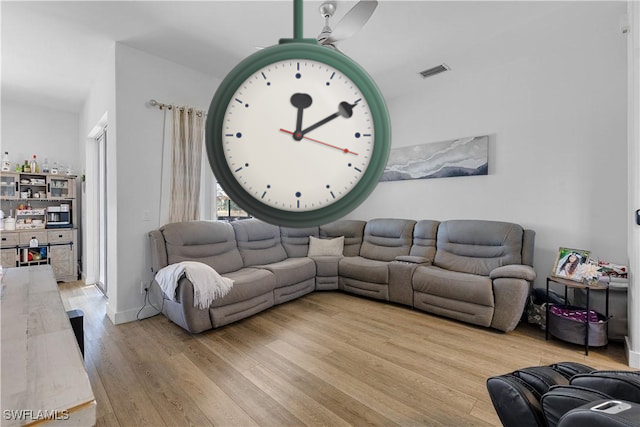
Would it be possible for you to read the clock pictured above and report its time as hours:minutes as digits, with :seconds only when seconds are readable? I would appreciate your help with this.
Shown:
12:10:18
